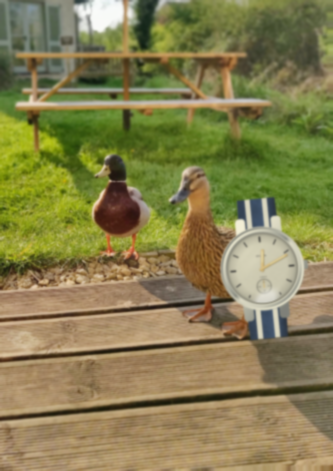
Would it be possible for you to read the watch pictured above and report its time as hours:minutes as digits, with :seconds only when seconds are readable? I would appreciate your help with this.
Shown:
12:11
